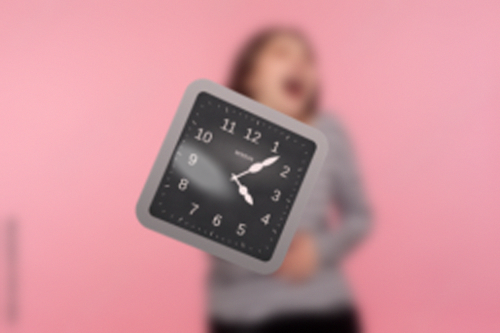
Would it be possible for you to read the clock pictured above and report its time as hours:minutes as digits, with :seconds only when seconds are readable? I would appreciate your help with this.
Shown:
4:07
